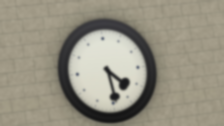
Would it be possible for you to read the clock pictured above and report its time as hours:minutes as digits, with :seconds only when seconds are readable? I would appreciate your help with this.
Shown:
4:29
